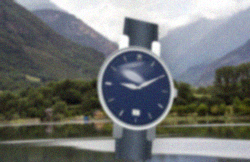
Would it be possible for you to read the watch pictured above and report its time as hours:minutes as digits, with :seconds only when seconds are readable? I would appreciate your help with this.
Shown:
9:10
